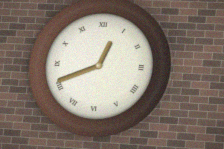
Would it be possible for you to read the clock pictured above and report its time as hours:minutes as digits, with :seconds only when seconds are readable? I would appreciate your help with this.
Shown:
12:41
